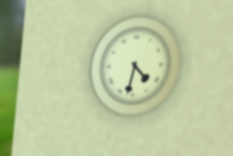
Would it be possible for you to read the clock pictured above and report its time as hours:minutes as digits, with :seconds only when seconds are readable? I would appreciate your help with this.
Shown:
4:32
